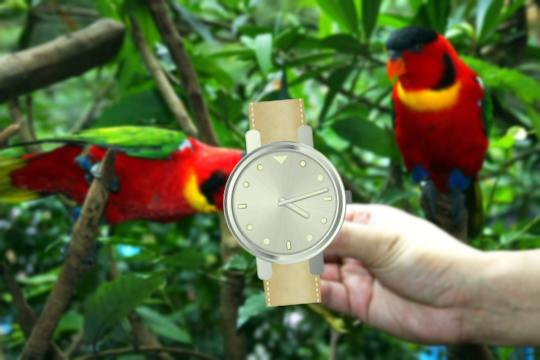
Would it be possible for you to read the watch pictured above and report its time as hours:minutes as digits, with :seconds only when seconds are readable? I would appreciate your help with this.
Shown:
4:13
